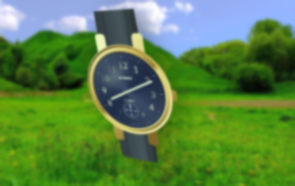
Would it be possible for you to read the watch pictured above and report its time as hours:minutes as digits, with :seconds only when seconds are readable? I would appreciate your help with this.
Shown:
8:11
